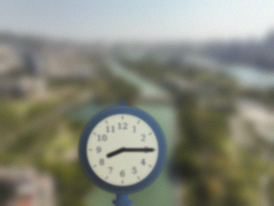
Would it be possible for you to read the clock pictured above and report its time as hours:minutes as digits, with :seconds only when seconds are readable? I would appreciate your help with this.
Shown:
8:15
